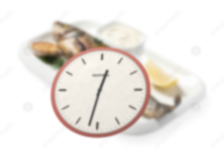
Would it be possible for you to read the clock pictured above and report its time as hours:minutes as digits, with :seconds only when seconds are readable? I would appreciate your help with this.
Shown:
12:32
